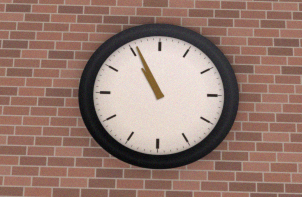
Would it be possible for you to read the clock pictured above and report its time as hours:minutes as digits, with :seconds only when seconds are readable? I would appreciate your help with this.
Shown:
10:56
